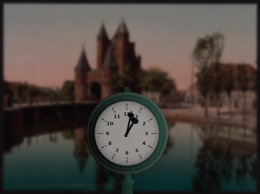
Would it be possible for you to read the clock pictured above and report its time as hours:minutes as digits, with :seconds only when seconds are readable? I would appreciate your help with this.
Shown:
1:02
